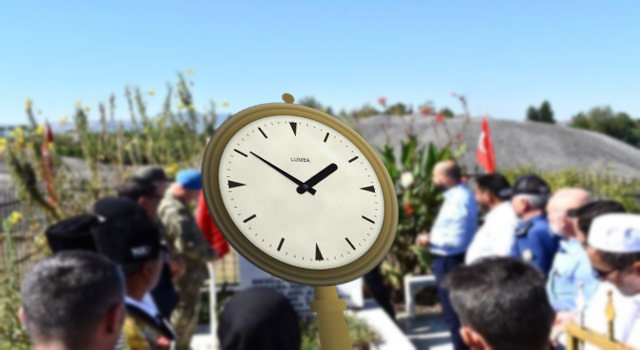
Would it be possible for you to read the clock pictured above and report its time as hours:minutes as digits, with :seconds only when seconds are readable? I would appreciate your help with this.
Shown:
1:51
